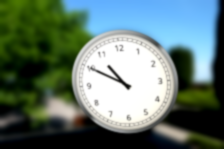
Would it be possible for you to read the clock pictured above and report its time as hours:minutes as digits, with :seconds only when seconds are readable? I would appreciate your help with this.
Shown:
10:50
